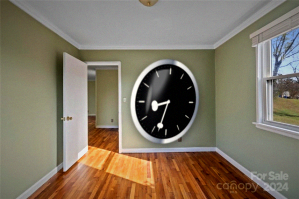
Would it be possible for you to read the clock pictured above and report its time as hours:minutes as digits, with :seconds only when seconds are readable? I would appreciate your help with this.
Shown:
8:33
